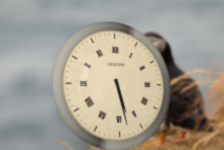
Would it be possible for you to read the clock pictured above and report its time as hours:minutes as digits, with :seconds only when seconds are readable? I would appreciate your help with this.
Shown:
5:28
